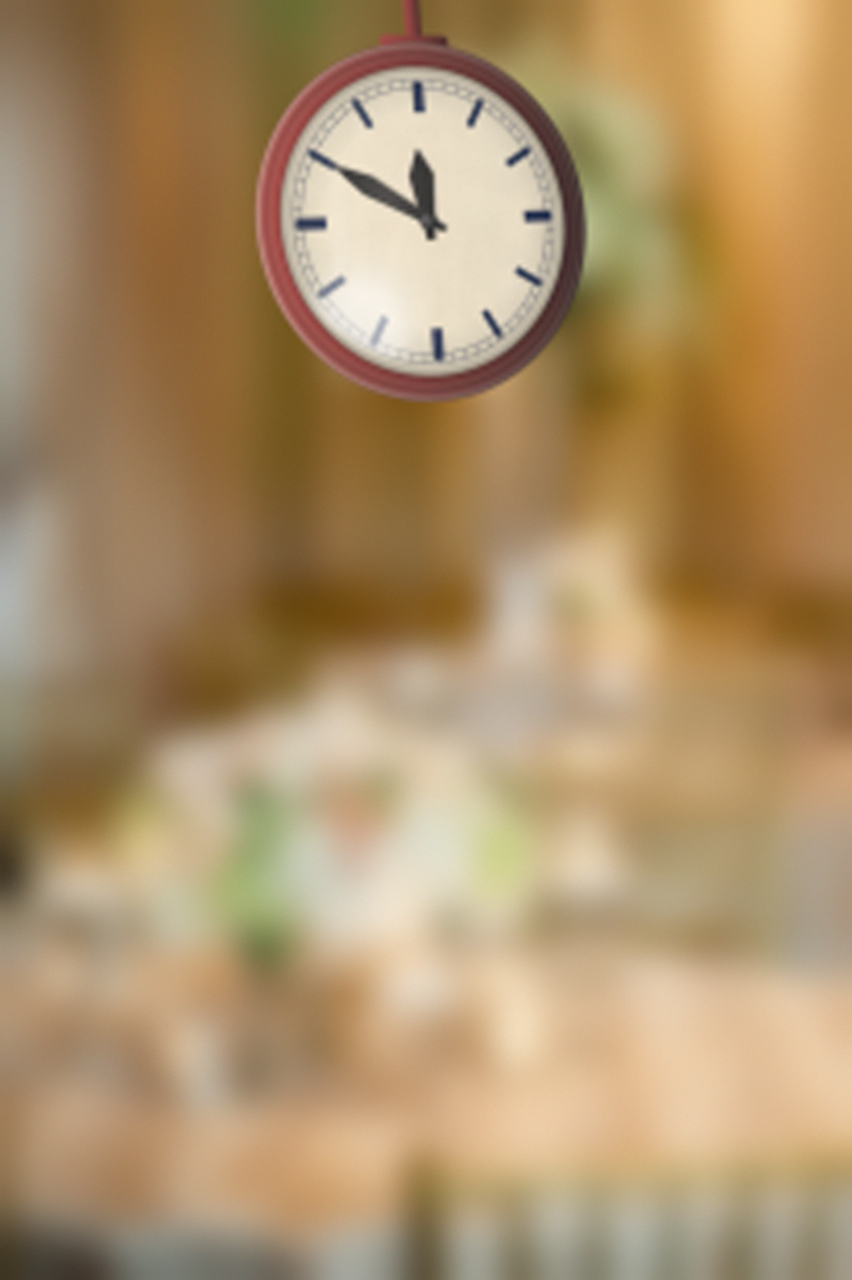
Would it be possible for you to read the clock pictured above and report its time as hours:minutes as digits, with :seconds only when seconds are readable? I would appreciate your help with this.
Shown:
11:50
